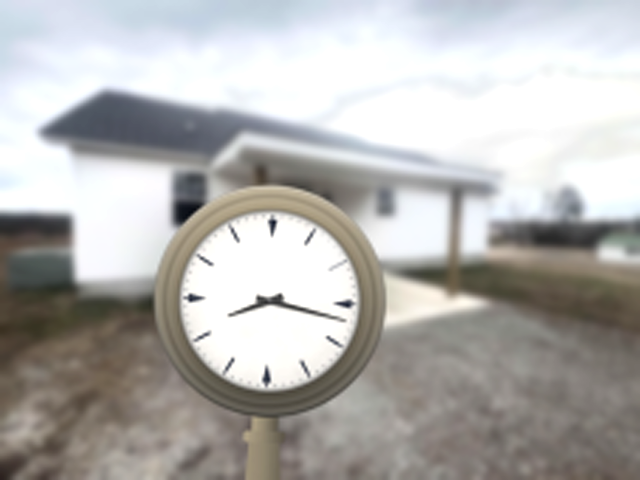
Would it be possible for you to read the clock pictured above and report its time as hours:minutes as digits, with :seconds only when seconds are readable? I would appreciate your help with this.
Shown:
8:17
